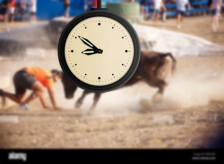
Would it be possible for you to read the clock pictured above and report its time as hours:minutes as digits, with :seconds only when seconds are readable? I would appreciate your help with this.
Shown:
8:51
